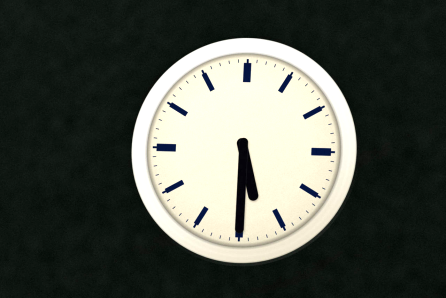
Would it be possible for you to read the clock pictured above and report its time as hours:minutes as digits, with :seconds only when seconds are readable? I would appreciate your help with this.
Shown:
5:30
